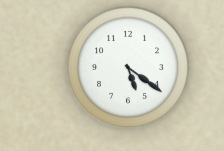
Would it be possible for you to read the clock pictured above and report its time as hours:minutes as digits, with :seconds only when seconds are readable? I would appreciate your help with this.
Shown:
5:21
